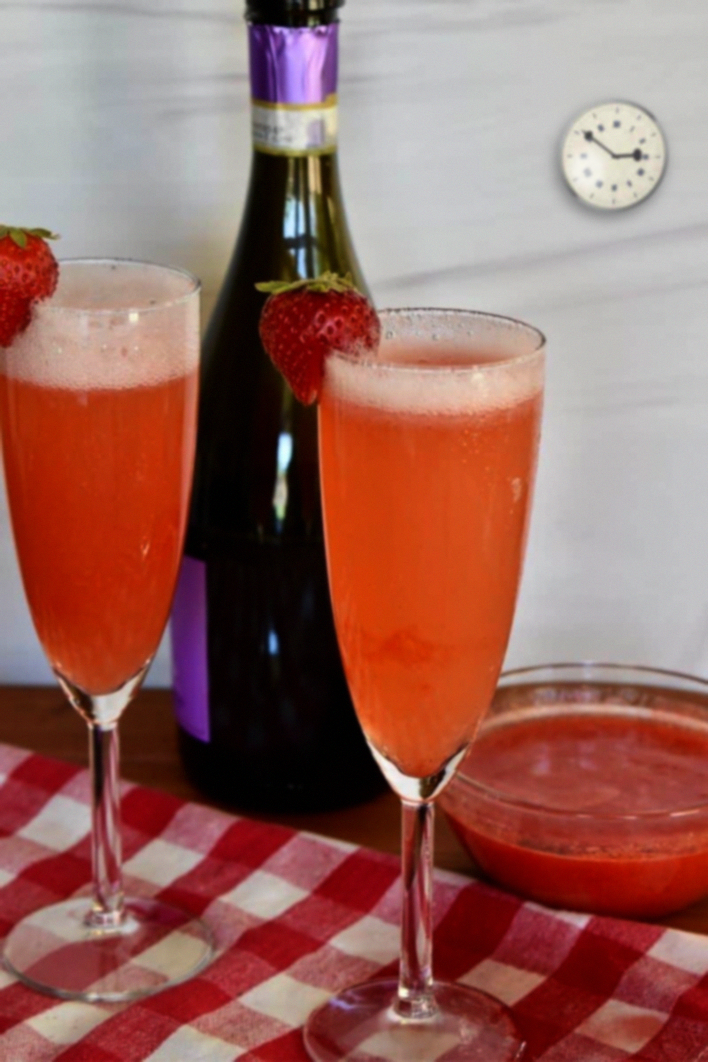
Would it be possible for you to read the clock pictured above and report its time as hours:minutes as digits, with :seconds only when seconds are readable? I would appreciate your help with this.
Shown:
2:51
